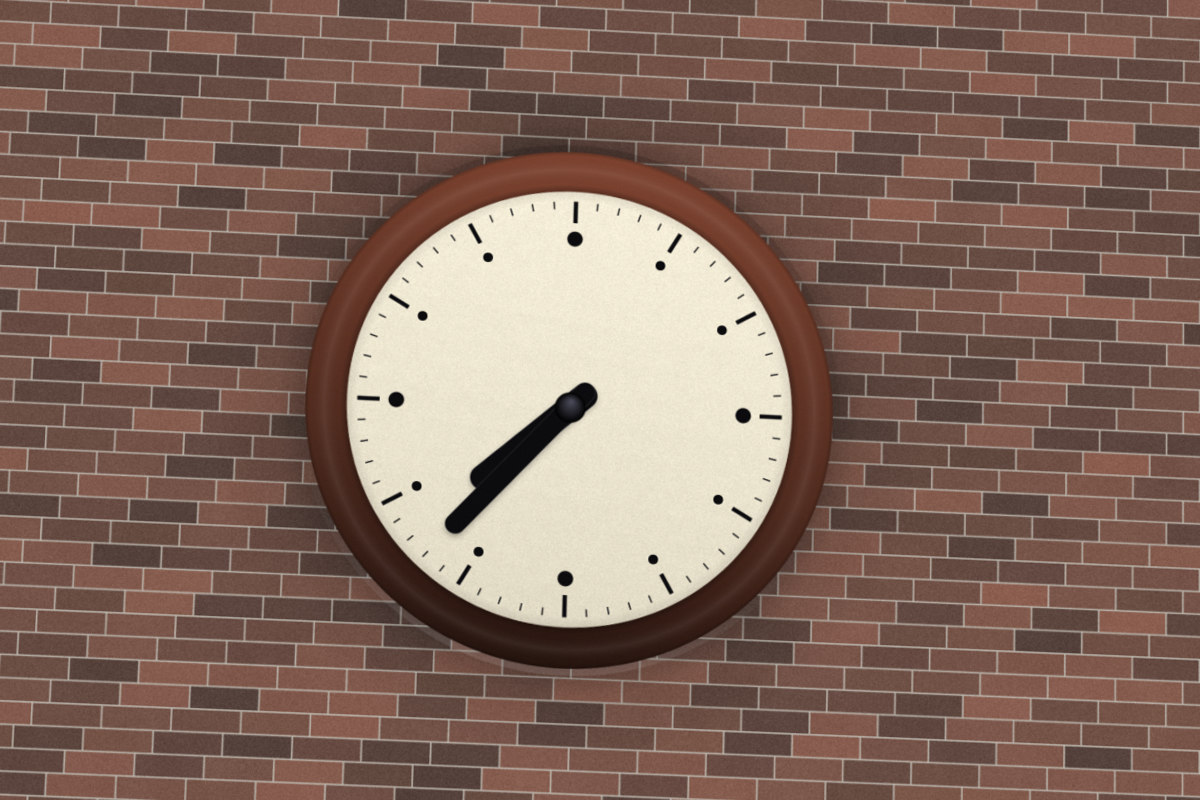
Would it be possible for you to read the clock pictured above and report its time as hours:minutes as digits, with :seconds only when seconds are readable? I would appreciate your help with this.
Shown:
7:37
